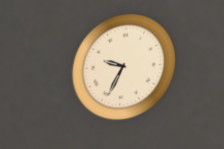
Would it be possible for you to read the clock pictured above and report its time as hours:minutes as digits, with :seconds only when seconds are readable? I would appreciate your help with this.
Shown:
9:34
